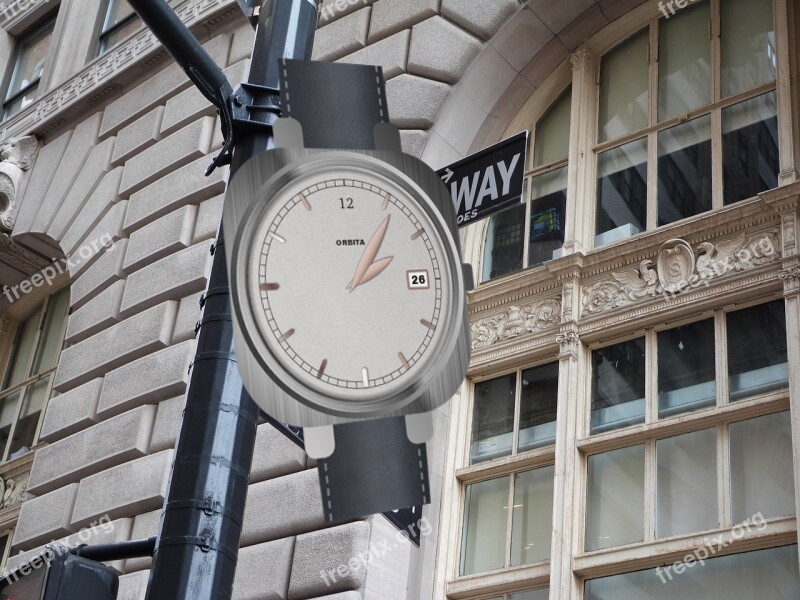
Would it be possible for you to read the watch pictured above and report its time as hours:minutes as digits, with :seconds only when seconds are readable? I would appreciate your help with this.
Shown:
2:06
